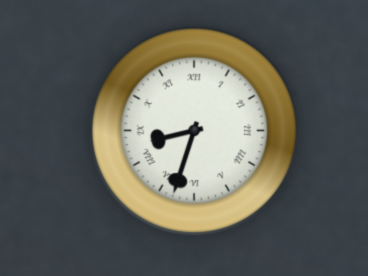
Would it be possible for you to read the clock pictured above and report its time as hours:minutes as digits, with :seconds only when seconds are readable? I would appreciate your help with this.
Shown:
8:33
